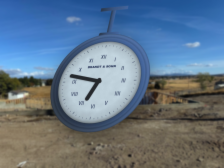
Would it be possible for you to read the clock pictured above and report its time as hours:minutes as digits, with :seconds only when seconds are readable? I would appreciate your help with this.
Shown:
6:47
